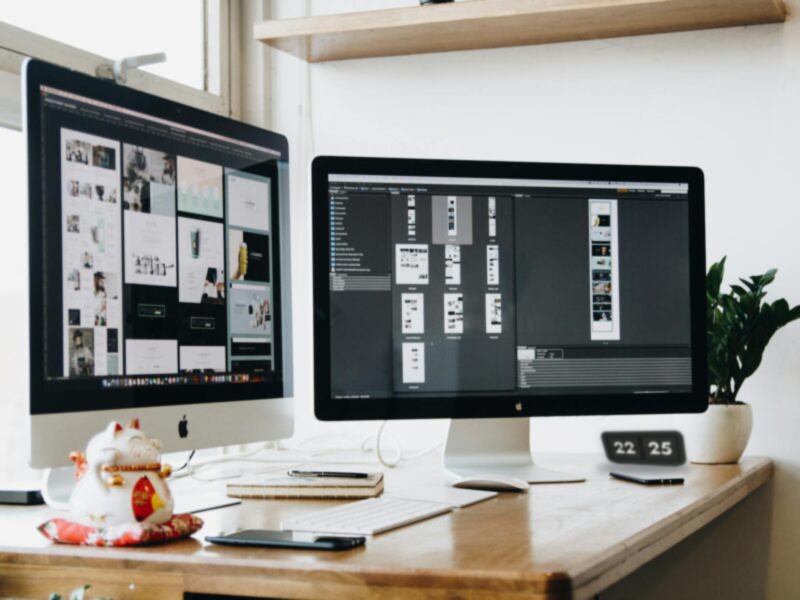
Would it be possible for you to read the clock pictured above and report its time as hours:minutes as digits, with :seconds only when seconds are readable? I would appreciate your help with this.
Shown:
22:25
